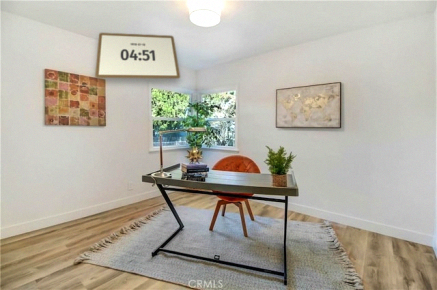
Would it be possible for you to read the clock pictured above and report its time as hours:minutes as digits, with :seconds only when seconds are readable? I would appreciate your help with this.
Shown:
4:51
